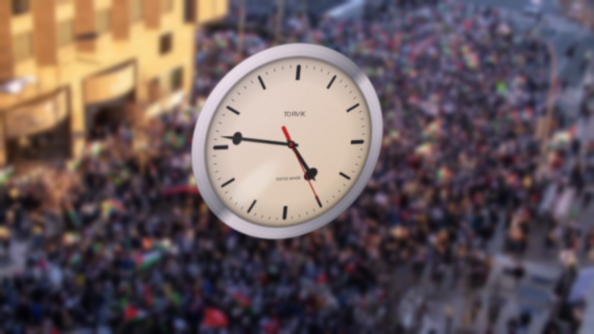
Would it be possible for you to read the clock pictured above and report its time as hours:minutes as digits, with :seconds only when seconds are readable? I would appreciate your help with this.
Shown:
4:46:25
